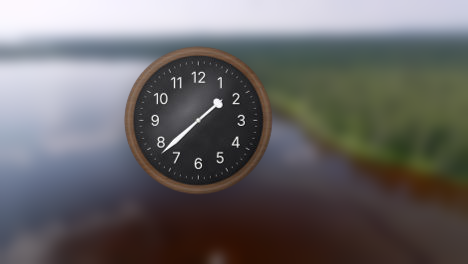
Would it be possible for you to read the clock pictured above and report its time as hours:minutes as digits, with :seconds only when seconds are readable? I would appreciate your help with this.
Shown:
1:38
